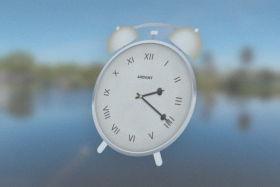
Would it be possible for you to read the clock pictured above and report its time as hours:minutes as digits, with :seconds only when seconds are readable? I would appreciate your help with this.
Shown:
2:20
